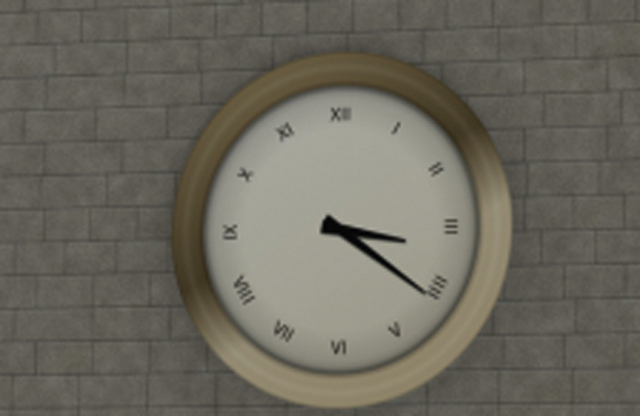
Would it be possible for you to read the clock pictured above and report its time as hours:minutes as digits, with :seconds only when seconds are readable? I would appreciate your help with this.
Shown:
3:21
